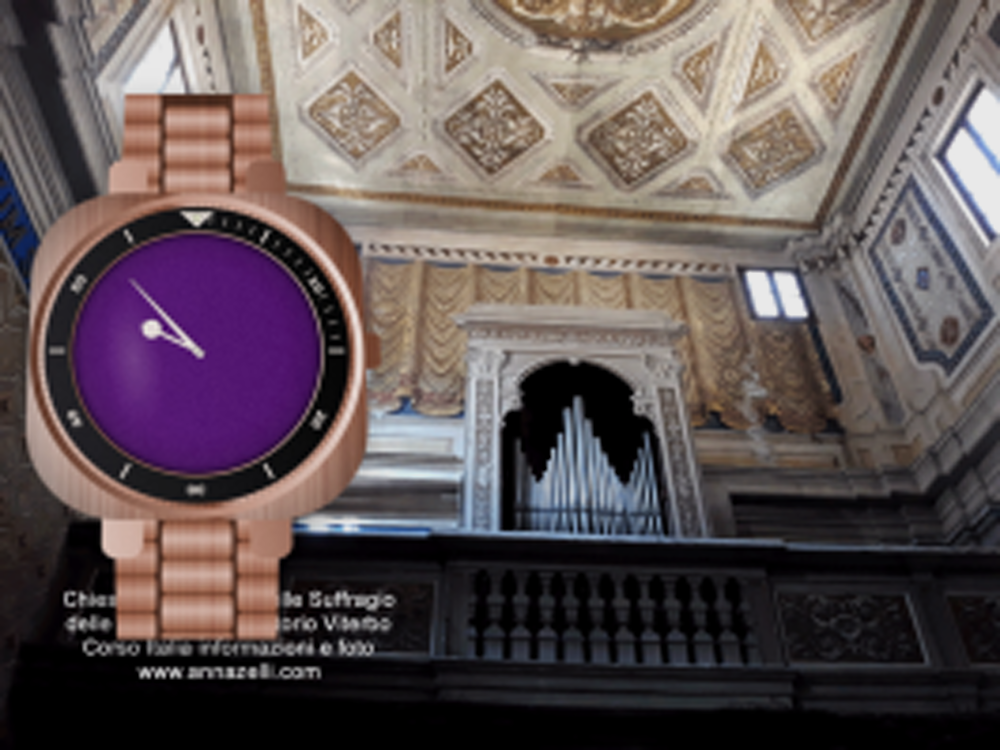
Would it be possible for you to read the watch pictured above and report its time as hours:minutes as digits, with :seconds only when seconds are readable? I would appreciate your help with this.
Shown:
9:53
